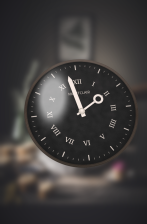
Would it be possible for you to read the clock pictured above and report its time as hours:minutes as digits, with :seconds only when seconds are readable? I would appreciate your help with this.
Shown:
1:58
